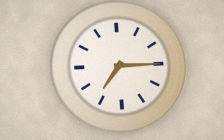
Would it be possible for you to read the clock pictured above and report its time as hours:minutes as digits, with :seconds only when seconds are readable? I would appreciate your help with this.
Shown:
7:15
